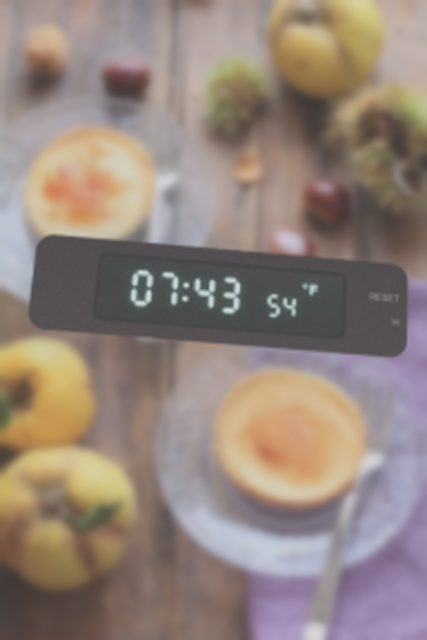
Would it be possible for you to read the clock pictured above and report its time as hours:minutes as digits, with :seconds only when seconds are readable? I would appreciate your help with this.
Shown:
7:43
